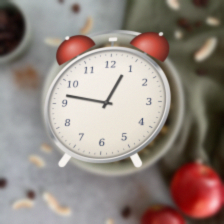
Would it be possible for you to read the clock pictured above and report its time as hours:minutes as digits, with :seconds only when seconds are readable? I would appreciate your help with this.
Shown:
12:47
